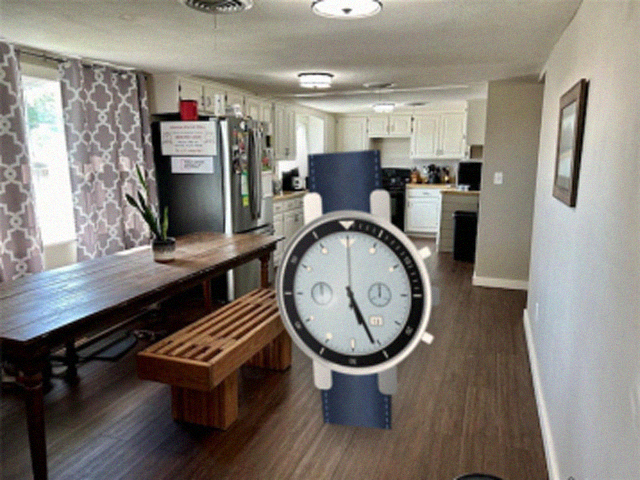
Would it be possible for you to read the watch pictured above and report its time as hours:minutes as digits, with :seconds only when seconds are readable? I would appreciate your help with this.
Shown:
5:26
